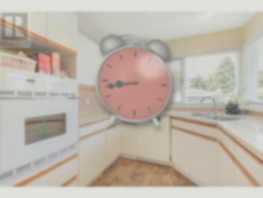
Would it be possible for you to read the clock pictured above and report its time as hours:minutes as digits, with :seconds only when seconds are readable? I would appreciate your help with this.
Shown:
8:43
